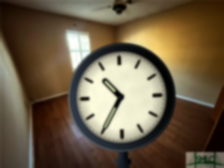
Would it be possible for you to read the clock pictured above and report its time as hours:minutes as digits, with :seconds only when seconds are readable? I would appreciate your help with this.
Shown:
10:35
